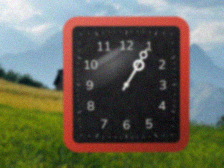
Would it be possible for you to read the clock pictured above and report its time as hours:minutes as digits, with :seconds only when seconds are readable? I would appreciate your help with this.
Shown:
1:05
